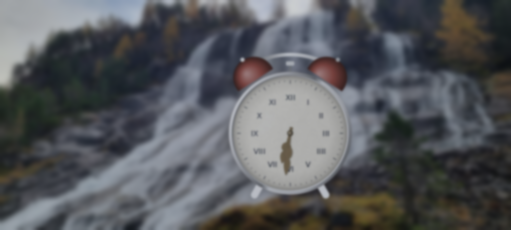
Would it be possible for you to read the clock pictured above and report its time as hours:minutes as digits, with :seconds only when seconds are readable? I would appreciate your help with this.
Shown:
6:31
